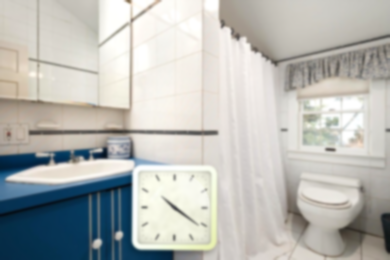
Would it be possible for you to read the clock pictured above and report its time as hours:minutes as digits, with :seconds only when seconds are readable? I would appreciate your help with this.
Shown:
10:21
